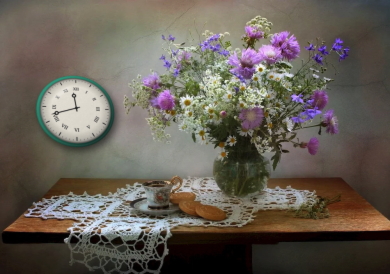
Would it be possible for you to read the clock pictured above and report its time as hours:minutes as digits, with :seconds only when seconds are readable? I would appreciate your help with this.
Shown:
11:42
